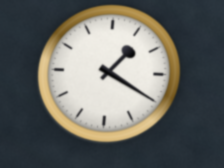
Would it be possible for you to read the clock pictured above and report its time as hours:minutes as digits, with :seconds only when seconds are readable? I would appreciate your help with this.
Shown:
1:20
